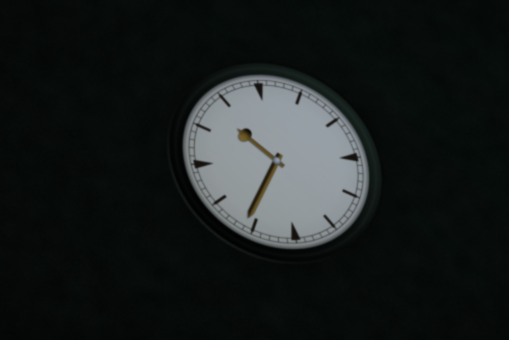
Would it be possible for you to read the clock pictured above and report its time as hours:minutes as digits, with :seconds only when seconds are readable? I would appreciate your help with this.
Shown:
10:36
